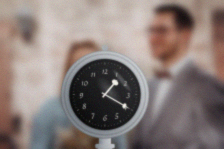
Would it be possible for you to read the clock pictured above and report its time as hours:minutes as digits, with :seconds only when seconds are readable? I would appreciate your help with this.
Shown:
1:20
